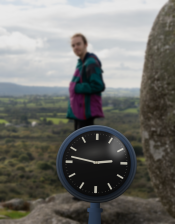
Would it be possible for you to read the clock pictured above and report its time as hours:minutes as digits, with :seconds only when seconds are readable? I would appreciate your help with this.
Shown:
2:47
